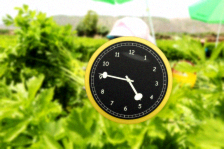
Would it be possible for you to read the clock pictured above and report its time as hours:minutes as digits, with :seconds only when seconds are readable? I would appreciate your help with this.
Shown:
4:46
